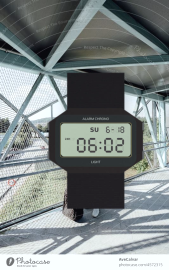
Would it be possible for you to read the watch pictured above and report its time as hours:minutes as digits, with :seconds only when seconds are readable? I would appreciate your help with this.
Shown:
6:02
